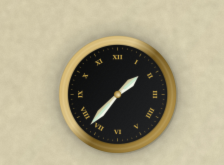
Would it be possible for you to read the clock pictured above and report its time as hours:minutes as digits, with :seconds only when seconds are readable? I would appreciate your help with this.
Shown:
1:37
